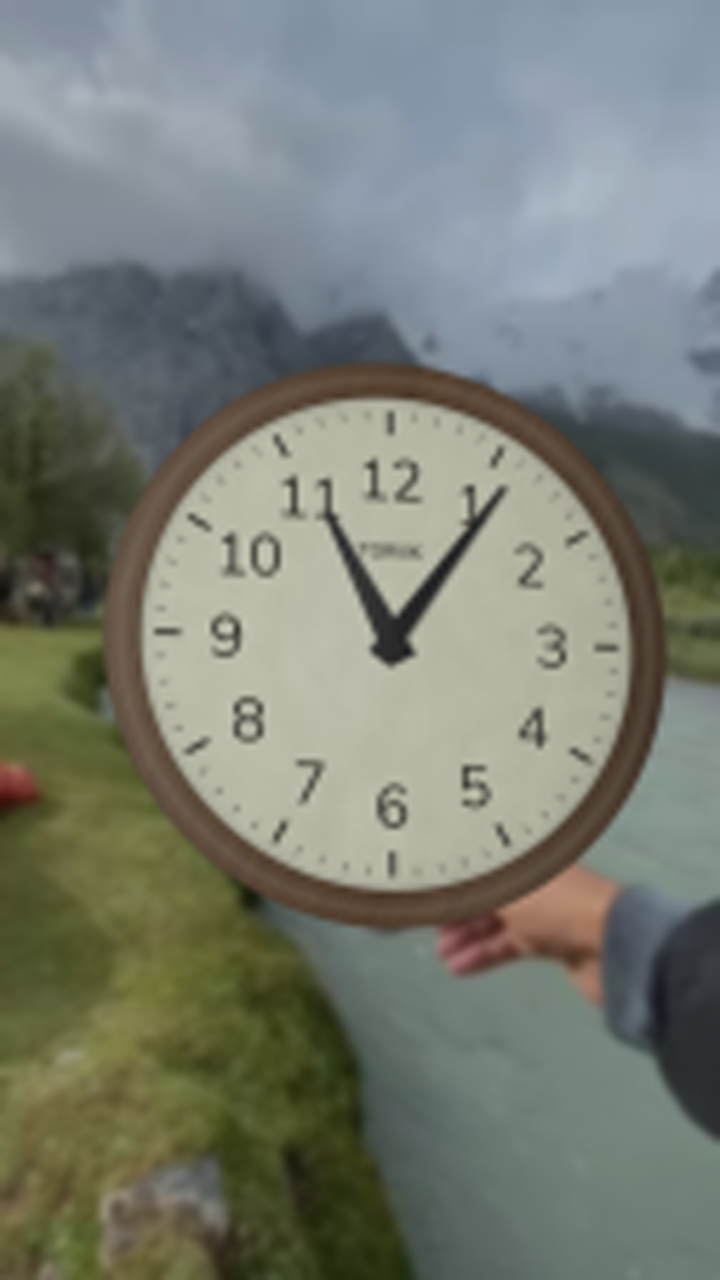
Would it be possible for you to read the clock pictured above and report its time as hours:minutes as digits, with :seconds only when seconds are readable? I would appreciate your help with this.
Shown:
11:06
